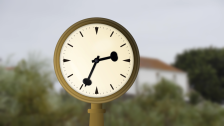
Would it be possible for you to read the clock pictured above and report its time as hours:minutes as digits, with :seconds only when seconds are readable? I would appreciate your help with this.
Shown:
2:34
